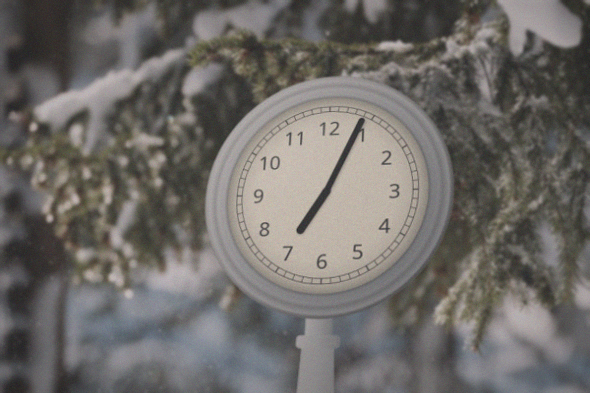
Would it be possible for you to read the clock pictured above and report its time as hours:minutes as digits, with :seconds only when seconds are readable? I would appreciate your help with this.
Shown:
7:04
